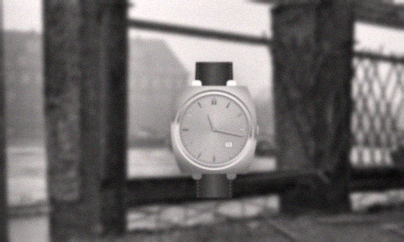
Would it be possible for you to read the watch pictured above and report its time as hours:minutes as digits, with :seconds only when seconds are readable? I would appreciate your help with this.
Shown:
11:17
